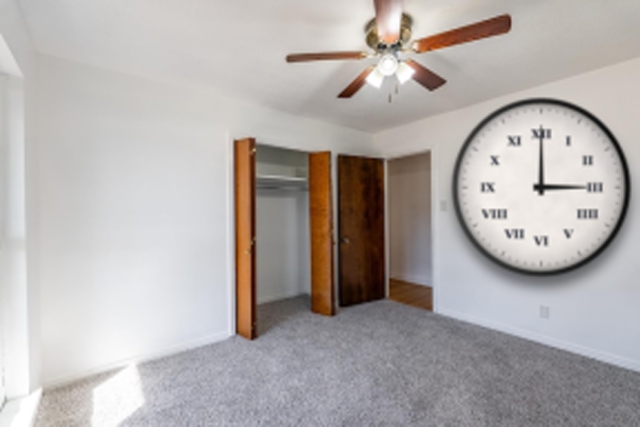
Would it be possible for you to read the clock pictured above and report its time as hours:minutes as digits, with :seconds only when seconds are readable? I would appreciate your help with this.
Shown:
3:00
